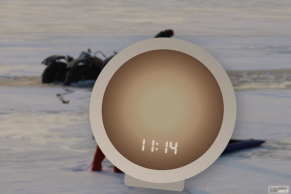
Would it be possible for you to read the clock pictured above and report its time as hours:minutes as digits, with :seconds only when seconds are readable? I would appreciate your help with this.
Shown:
11:14
